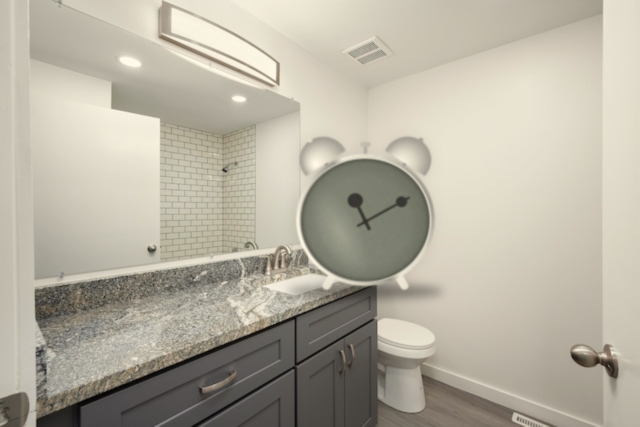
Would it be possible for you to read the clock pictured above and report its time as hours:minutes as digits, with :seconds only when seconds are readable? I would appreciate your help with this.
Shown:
11:10
